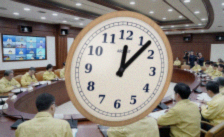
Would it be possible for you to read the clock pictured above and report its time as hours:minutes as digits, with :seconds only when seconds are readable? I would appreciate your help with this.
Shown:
12:07
